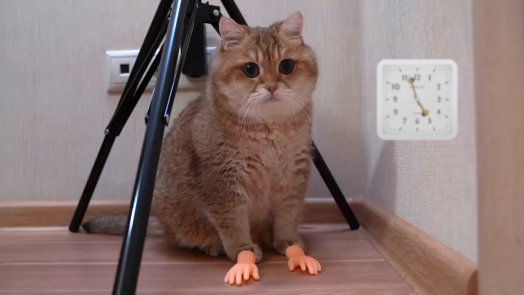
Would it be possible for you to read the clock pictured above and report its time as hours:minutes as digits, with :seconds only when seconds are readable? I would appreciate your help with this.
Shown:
4:57
